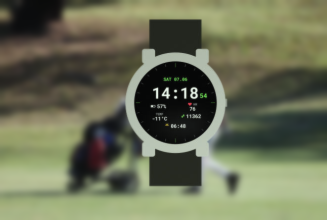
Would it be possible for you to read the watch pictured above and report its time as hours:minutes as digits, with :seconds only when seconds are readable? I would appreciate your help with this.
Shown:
14:18
